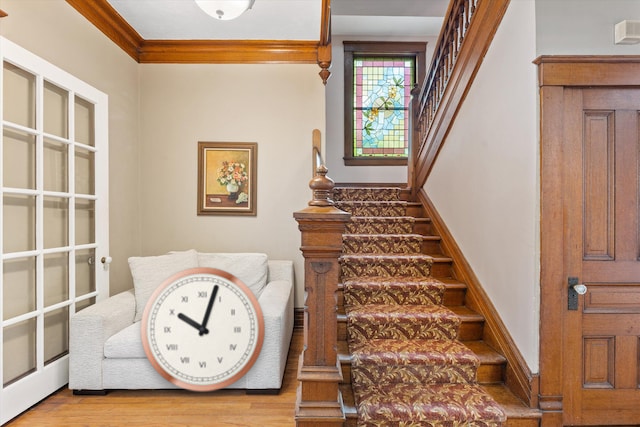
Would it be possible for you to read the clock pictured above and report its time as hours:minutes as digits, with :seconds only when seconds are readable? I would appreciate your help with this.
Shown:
10:03
